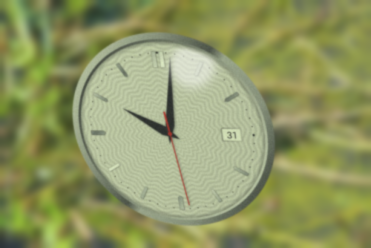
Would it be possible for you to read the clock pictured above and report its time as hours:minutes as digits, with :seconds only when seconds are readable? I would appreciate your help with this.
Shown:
10:01:29
